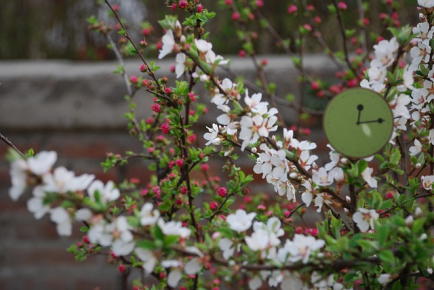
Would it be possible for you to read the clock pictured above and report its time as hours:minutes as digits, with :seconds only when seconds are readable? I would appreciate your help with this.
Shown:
12:14
